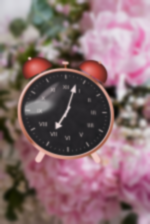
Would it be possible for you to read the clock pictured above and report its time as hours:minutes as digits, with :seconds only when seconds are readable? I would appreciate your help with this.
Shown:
7:03
